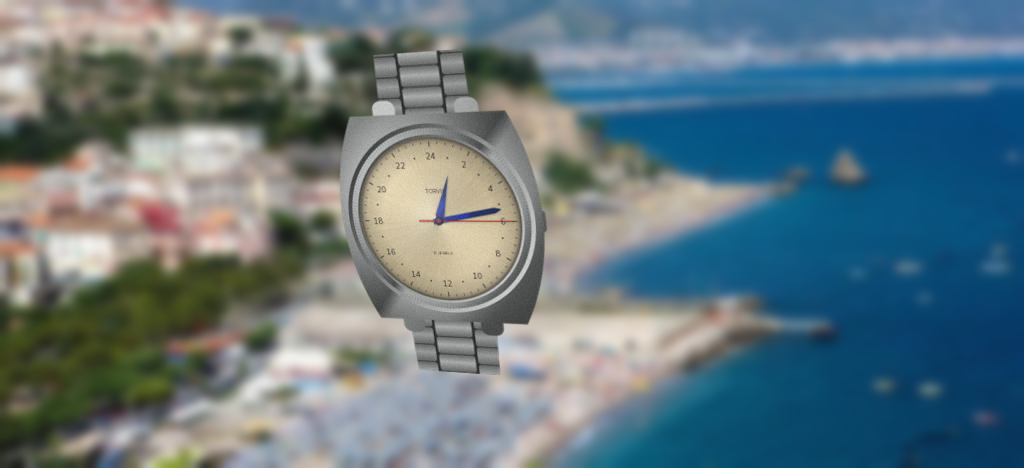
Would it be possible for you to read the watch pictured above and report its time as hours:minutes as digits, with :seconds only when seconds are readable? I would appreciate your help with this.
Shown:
1:13:15
